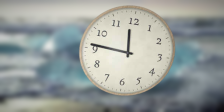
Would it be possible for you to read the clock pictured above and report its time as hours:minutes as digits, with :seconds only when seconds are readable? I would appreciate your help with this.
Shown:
11:46
